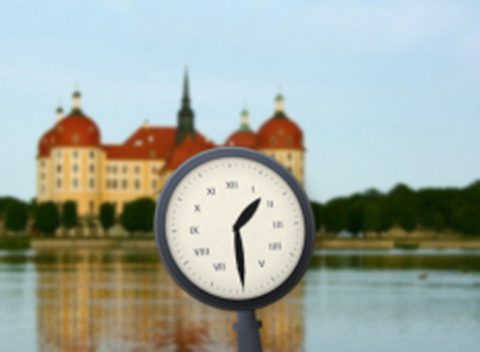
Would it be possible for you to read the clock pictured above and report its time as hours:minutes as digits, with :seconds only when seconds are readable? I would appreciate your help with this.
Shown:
1:30
